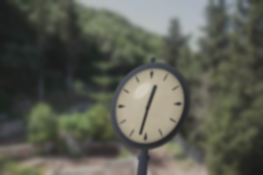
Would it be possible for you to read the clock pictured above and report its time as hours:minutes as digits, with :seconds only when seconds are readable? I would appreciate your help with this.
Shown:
12:32
